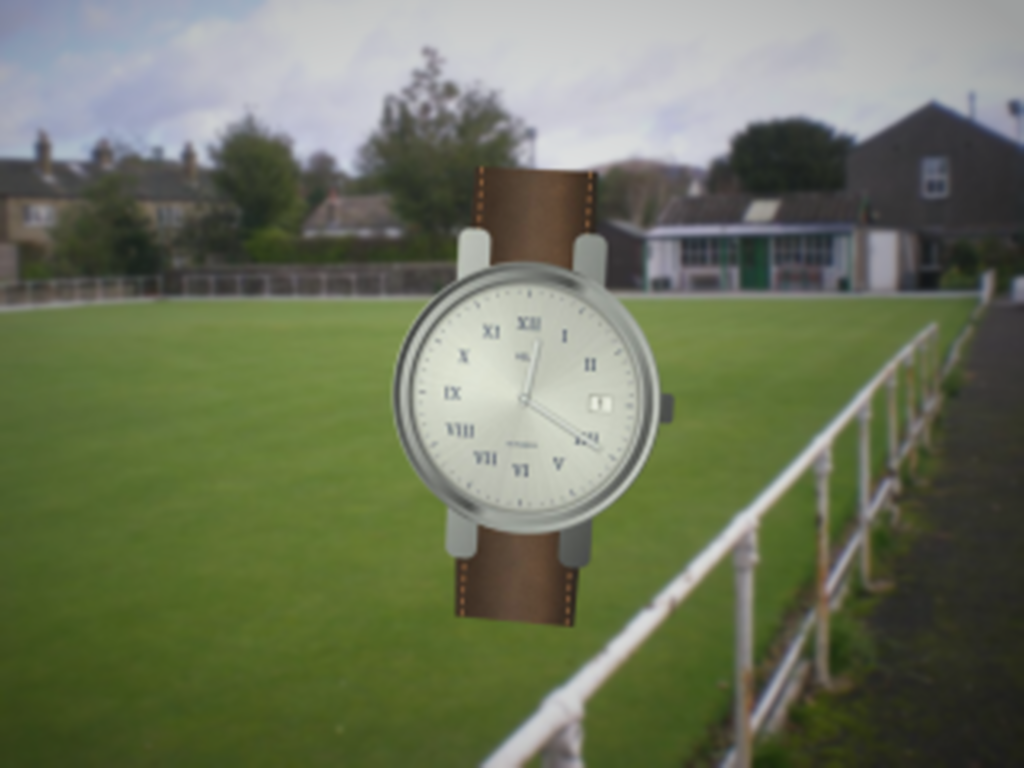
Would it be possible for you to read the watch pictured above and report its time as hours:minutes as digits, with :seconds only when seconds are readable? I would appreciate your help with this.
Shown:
12:20
